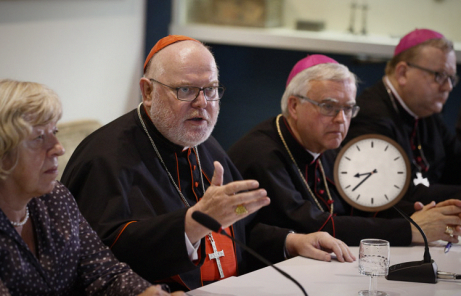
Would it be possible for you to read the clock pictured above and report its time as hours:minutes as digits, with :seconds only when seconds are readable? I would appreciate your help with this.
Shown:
8:38
